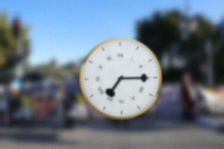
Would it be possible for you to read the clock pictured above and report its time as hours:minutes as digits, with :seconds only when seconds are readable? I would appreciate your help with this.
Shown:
7:15
